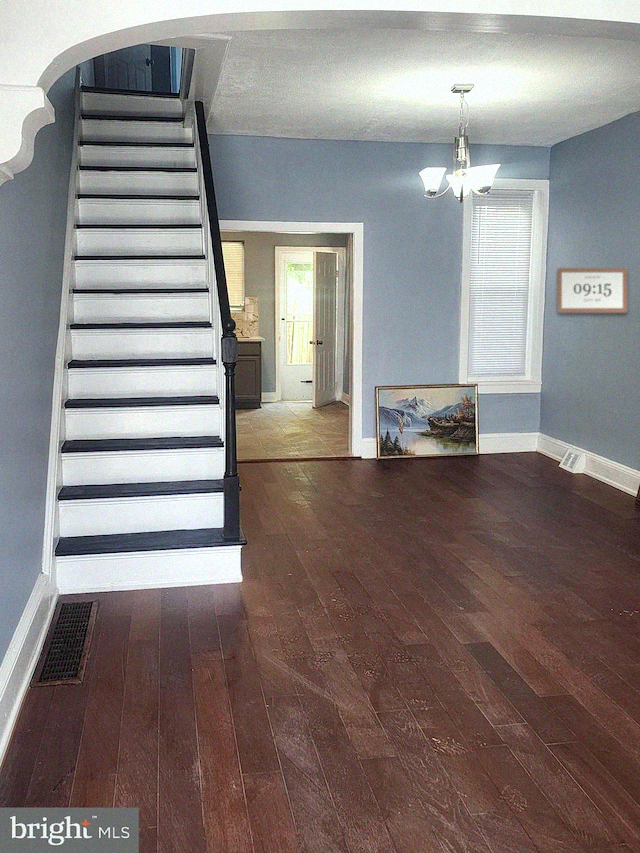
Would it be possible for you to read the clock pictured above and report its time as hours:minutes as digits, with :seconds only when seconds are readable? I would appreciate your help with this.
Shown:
9:15
